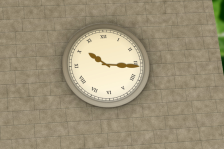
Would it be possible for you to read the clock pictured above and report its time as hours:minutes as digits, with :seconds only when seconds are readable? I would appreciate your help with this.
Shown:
10:16
